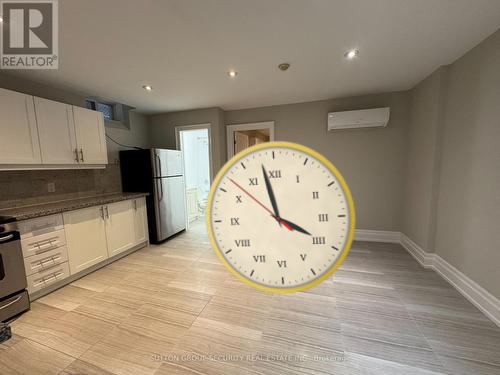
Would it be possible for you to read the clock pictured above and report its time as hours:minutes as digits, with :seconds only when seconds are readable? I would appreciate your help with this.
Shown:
3:57:52
